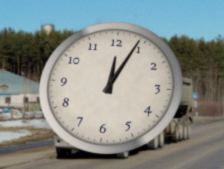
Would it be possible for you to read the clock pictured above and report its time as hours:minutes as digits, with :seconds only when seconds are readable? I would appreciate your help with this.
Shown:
12:04
